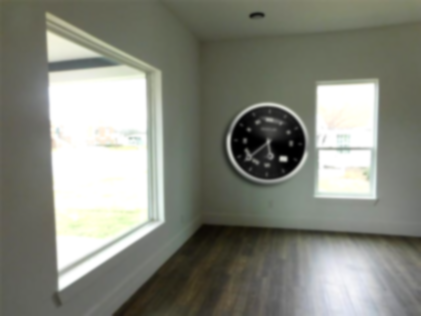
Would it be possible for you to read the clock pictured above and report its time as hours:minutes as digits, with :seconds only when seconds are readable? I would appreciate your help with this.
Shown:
5:38
